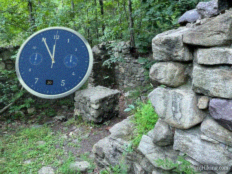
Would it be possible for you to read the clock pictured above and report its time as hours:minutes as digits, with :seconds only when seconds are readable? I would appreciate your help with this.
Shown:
11:55
